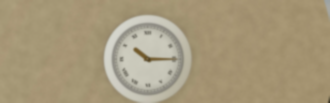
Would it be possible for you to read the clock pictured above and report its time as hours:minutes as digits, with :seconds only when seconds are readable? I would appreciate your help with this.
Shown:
10:15
